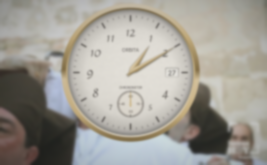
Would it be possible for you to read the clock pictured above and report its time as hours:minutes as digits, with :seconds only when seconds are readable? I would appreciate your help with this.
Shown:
1:10
